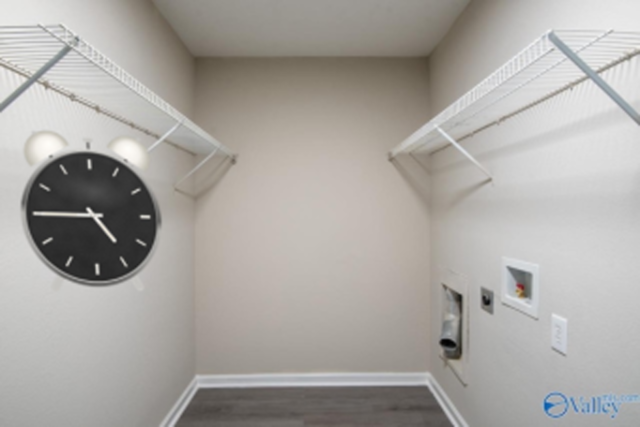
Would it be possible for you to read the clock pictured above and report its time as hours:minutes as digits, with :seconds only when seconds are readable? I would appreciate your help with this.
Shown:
4:45
